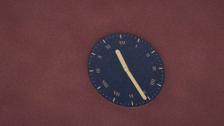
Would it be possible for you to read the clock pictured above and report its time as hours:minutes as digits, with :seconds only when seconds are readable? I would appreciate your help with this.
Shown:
11:26
